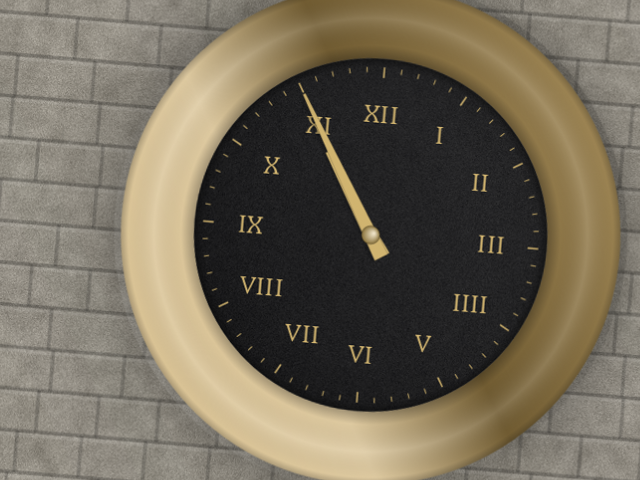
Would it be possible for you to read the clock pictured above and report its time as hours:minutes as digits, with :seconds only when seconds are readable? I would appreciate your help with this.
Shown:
10:55
